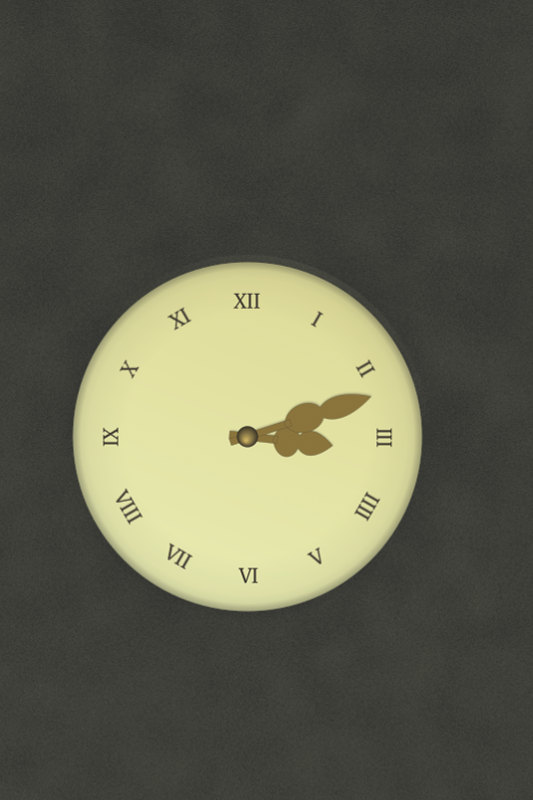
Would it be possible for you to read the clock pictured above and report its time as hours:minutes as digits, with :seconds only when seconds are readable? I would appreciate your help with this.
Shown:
3:12
